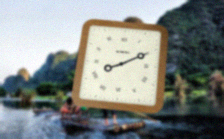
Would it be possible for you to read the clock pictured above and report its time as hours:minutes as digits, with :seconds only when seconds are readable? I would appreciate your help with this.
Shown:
8:10
